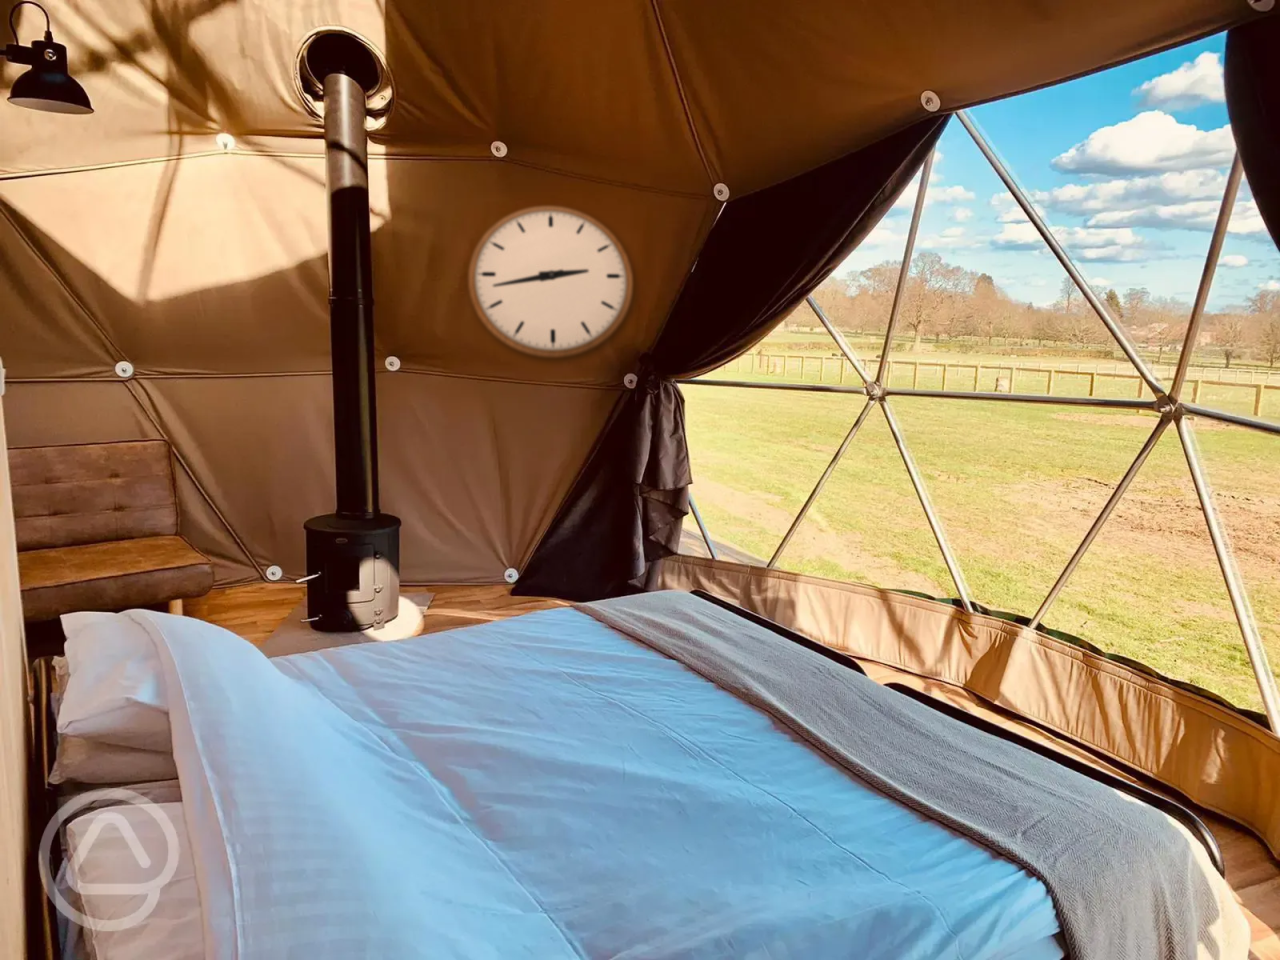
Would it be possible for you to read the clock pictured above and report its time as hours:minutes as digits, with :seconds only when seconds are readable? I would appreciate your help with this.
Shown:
2:43
